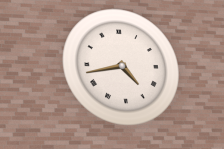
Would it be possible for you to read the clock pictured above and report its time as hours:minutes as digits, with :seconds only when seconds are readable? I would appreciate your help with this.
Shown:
4:43
